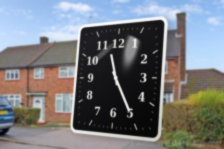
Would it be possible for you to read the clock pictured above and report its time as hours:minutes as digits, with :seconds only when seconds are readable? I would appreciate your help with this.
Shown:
11:25
